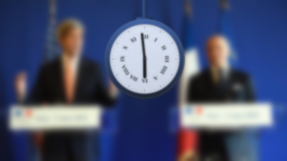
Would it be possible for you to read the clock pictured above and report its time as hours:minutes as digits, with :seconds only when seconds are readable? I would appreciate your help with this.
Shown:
5:59
